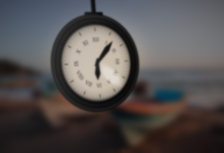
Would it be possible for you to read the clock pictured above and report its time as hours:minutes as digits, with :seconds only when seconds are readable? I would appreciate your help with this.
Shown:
6:07
